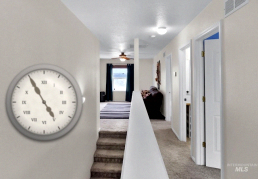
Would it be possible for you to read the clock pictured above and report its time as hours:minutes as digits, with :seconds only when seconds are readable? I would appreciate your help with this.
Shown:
4:55
